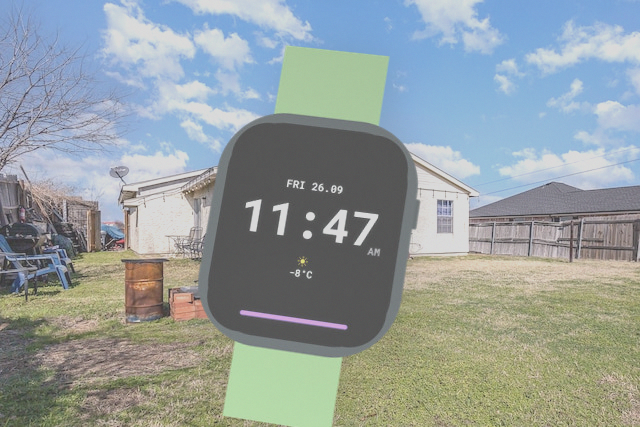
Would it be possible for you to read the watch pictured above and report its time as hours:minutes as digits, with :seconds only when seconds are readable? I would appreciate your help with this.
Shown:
11:47
